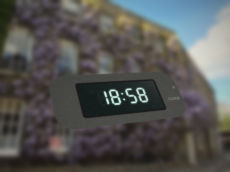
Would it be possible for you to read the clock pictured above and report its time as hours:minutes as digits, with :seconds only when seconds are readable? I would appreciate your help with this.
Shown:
18:58
